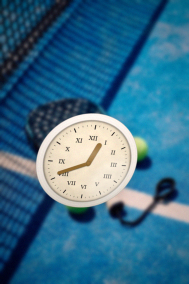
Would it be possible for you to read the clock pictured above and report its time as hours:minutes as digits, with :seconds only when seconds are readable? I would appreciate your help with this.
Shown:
12:41
